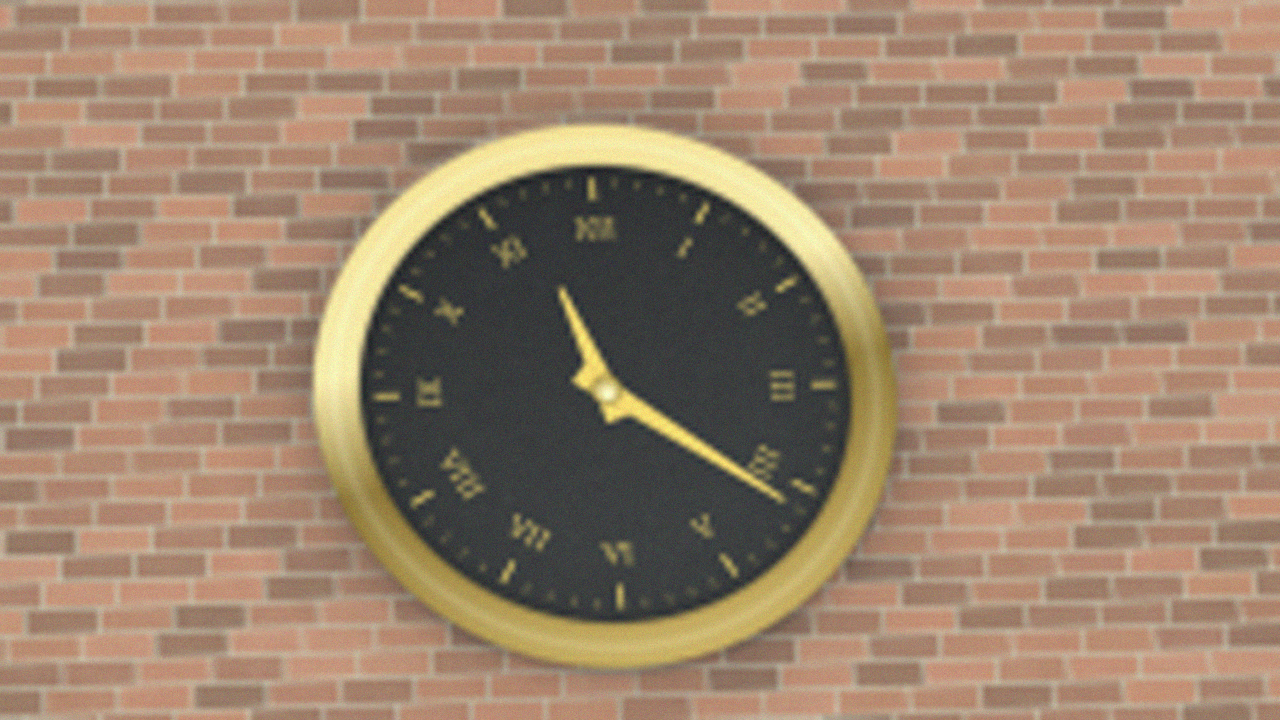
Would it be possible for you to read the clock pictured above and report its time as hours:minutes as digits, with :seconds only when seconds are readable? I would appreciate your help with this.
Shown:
11:21
